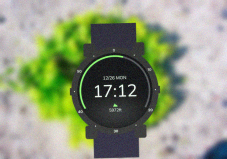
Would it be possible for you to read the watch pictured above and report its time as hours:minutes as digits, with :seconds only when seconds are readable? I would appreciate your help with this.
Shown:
17:12
